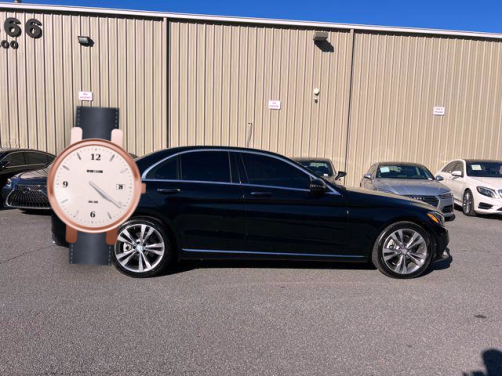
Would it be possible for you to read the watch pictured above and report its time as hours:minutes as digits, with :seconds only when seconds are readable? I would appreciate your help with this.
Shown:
4:21
